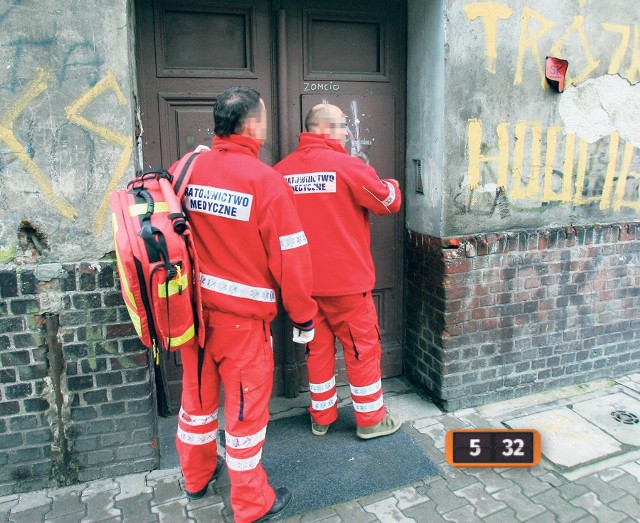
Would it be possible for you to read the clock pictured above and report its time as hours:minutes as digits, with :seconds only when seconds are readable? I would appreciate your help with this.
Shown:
5:32
